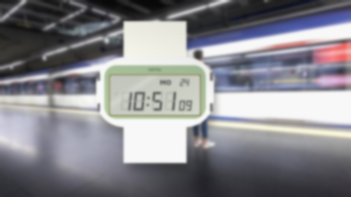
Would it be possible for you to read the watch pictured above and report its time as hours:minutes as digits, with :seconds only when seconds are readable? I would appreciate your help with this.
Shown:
10:51
